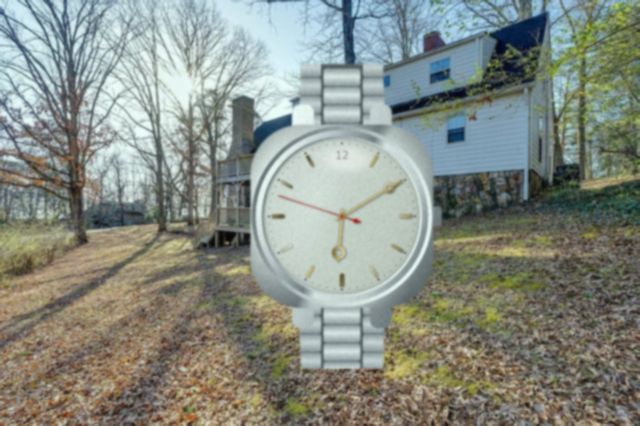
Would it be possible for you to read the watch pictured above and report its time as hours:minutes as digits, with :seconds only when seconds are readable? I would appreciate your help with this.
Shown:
6:09:48
